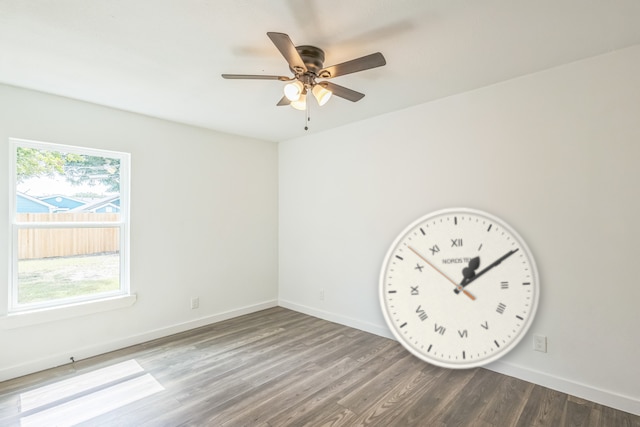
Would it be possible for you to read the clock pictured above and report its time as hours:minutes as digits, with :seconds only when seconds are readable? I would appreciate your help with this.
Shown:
1:09:52
